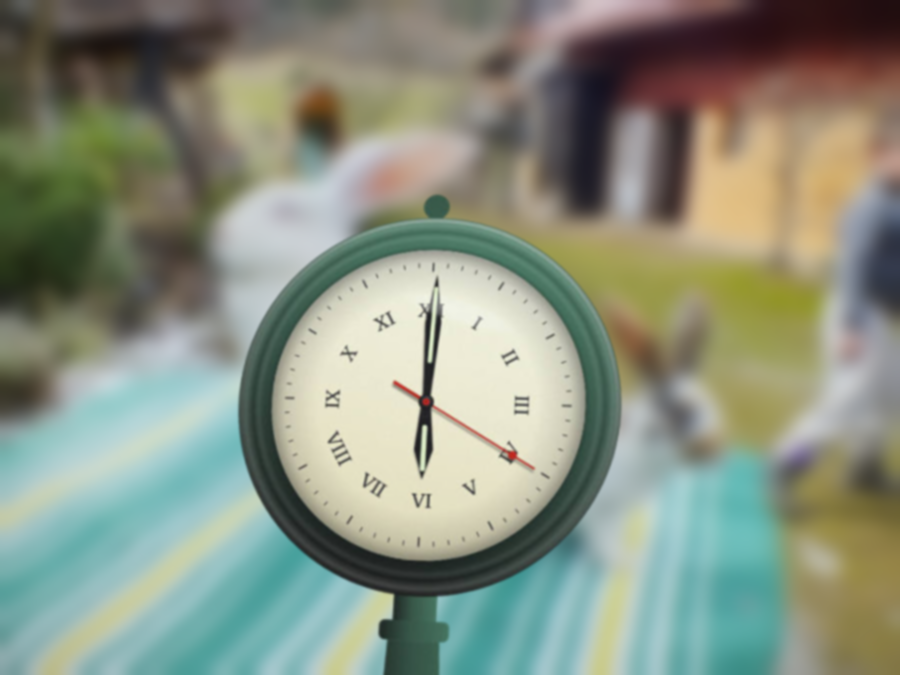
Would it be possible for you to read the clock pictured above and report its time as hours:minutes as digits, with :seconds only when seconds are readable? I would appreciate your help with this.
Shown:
6:00:20
